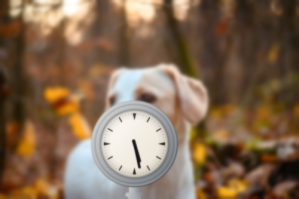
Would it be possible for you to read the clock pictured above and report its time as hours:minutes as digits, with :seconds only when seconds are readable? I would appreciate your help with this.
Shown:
5:28
